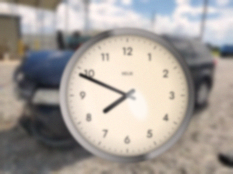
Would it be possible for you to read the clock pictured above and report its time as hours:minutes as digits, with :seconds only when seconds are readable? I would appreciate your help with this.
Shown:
7:49
